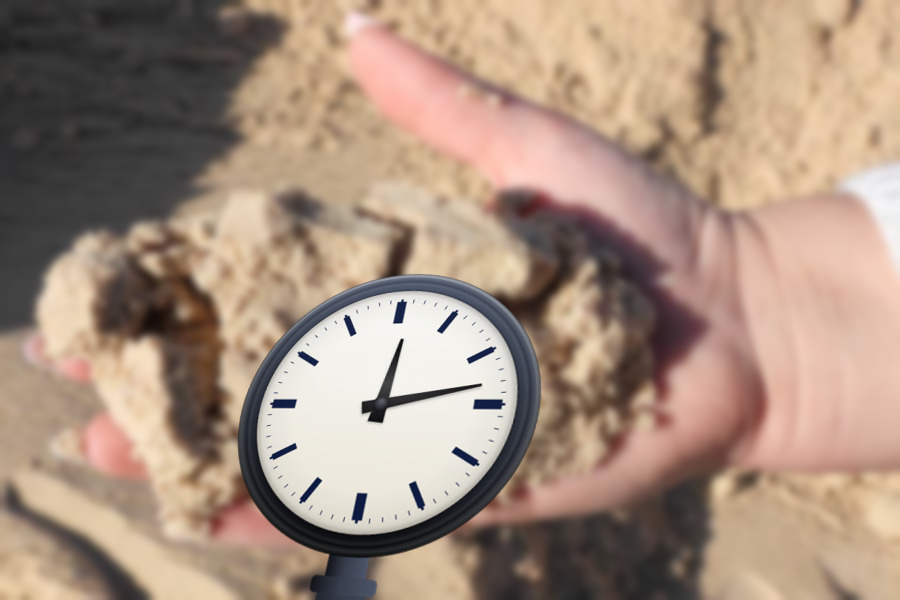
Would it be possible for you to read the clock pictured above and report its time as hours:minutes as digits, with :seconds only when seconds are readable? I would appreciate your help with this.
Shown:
12:13
